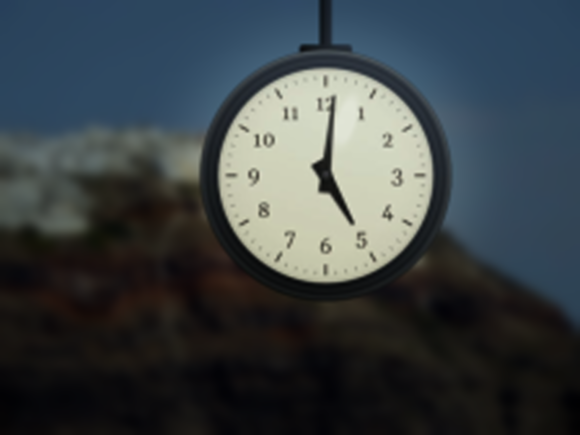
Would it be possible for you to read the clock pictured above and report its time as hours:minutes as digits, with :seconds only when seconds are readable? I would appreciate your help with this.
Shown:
5:01
